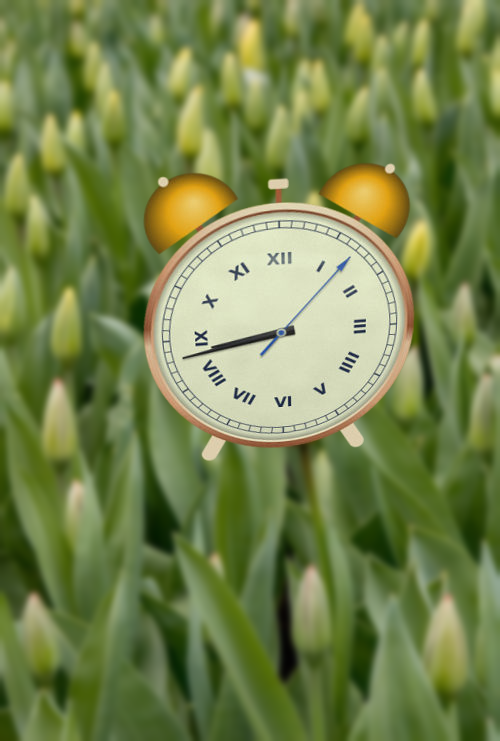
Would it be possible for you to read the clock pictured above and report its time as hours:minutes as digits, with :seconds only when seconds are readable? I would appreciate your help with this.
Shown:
8:43:07
